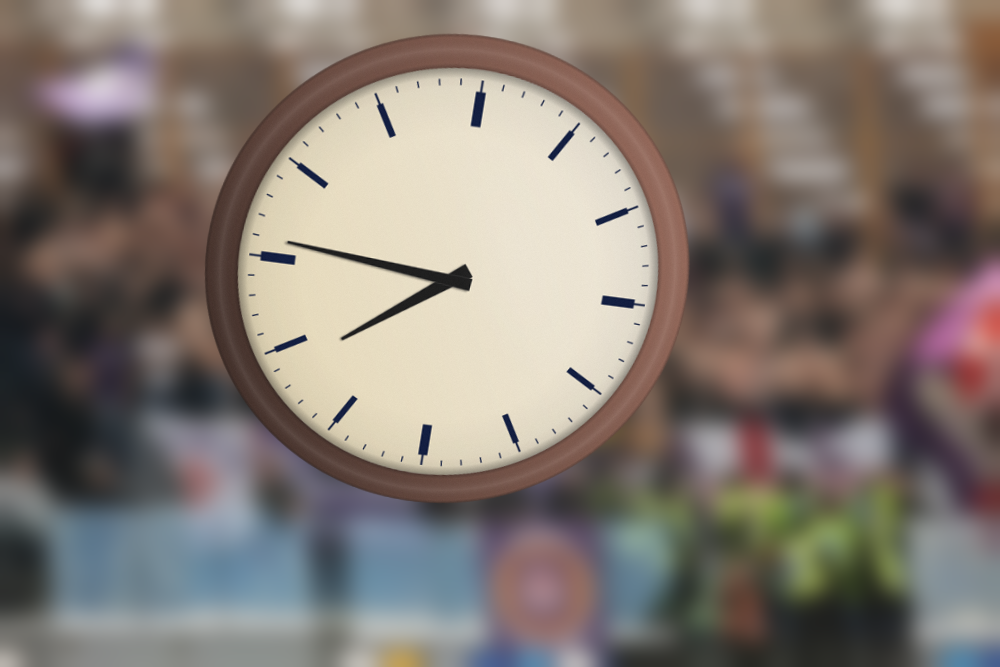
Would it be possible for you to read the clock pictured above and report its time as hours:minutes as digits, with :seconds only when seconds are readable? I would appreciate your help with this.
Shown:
7:46
